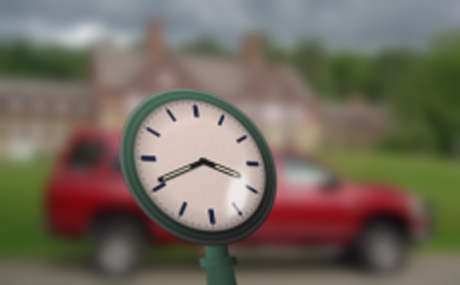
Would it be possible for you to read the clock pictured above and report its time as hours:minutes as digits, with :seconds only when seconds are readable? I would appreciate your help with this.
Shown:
3:41
